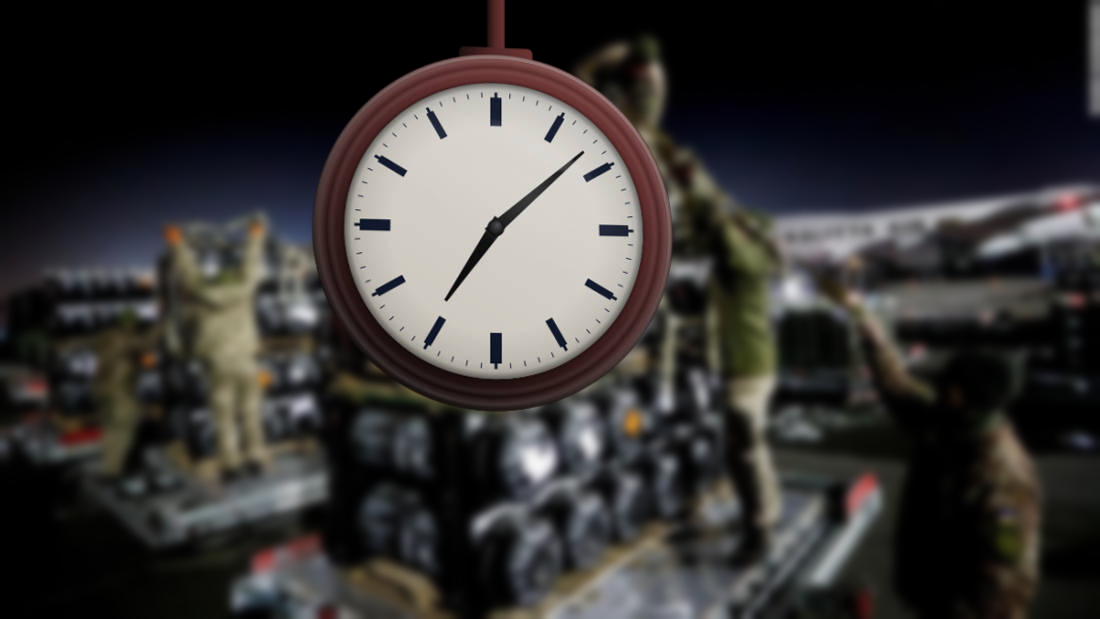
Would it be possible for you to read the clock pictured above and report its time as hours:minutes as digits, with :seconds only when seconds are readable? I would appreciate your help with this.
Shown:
7:08
